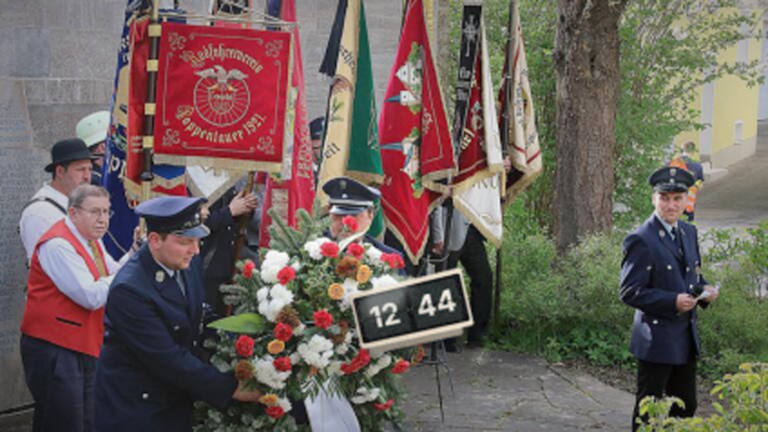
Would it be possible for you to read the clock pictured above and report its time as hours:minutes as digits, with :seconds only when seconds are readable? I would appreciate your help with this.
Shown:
12:44
